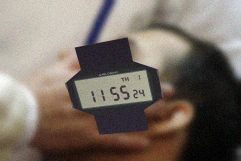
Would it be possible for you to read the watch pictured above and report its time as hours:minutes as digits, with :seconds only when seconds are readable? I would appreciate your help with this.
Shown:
11:55:24
